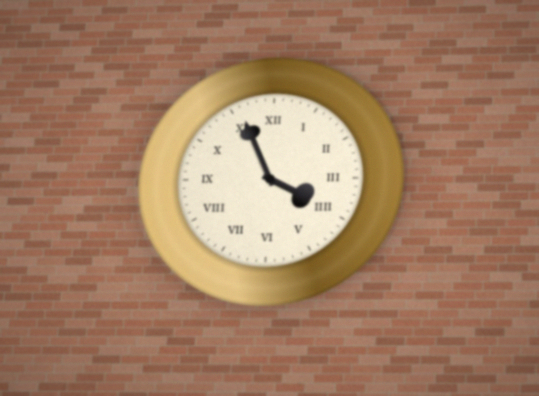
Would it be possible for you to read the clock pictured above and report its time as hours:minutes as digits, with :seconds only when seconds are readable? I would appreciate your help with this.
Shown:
3:56
